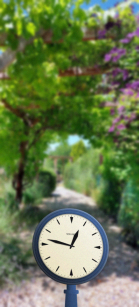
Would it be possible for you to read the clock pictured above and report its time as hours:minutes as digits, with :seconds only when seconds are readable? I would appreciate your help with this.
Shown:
12:47
